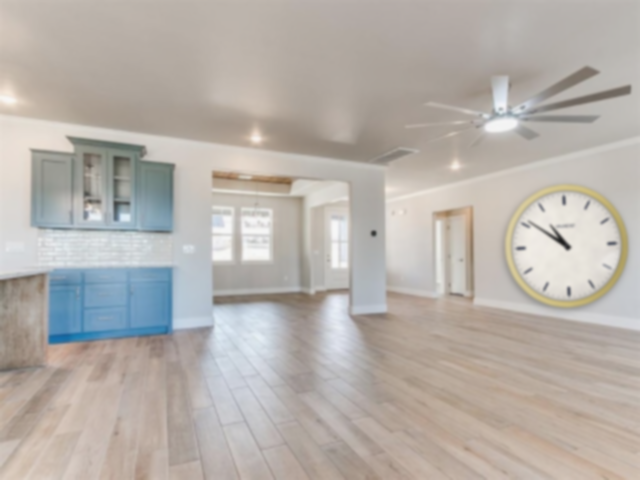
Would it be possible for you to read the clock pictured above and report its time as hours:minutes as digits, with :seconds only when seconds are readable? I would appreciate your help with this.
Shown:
10:51
